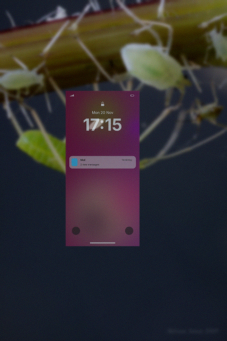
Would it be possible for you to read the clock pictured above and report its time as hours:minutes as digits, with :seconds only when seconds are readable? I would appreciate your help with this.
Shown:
17:15
